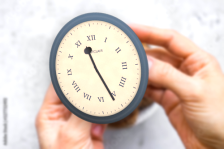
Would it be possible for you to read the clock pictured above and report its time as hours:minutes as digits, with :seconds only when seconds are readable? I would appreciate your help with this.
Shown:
11:26
